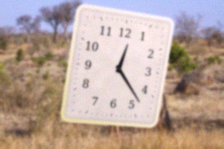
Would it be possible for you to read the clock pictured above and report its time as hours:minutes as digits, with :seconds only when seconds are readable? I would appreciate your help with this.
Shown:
12:23
